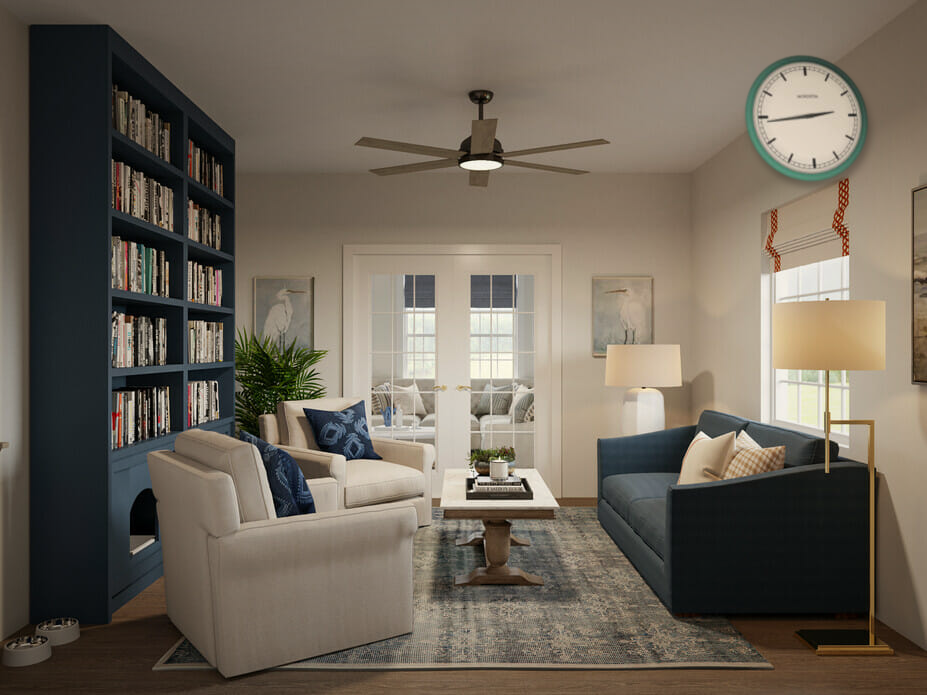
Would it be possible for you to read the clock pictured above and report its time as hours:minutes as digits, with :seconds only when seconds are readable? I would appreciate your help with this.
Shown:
2:44
